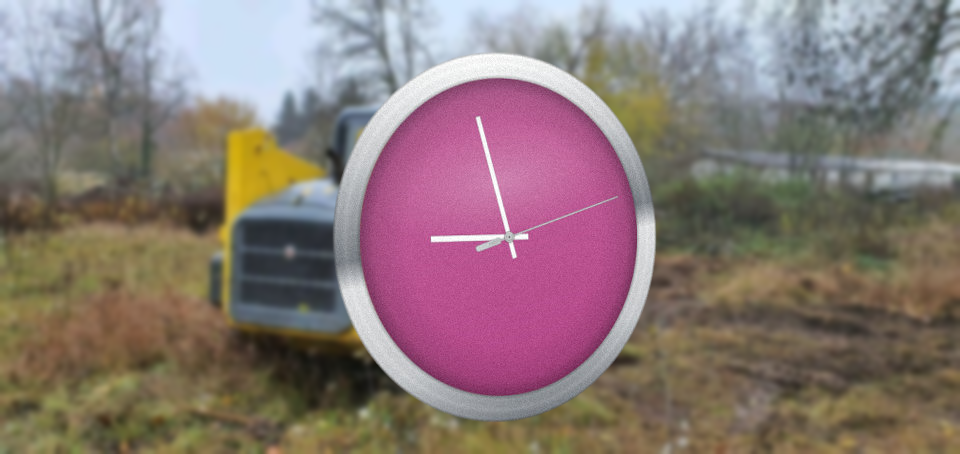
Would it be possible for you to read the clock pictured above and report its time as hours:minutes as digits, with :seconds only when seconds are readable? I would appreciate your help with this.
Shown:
8:57:12
